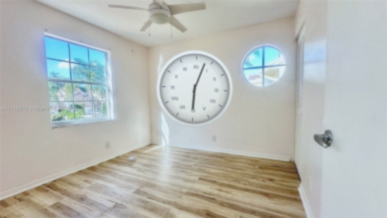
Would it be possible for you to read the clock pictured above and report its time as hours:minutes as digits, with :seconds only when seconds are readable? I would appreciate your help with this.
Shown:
6:03
